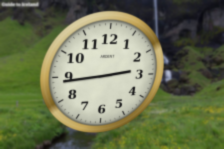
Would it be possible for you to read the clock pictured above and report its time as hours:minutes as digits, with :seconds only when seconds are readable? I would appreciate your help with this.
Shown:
2:44
